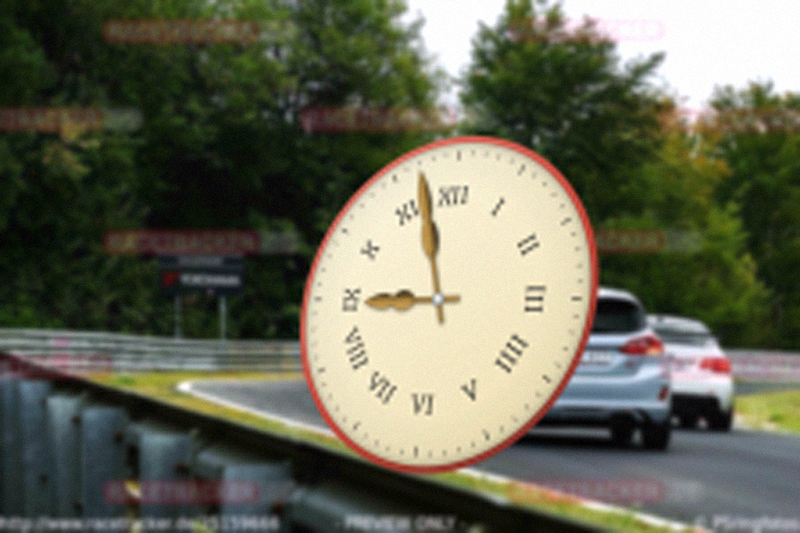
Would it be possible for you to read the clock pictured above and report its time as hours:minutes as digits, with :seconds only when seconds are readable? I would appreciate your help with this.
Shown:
8:57
